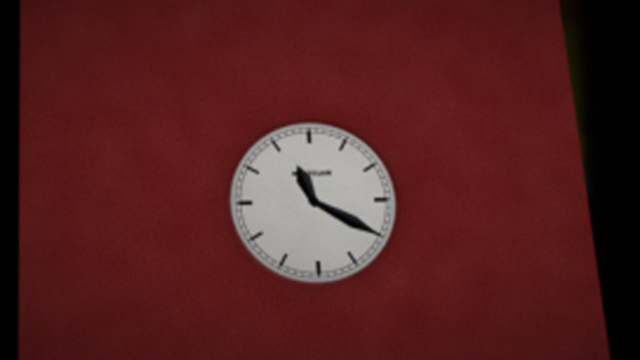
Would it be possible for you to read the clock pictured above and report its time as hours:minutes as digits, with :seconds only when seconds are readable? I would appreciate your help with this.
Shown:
11:20
